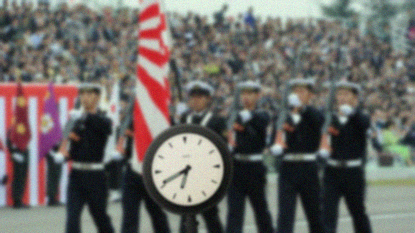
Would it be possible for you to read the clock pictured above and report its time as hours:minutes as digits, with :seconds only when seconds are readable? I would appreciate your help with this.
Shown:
6:41
